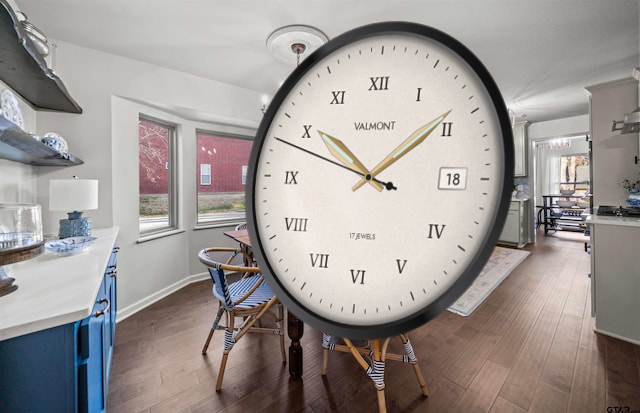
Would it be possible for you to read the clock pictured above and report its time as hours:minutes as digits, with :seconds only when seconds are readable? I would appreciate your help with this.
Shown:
10:08:48
